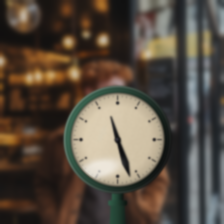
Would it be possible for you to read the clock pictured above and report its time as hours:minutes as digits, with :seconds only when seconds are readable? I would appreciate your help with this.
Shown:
11:27
